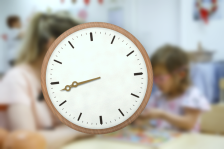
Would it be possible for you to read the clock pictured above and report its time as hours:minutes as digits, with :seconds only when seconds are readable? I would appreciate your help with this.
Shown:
8:43
